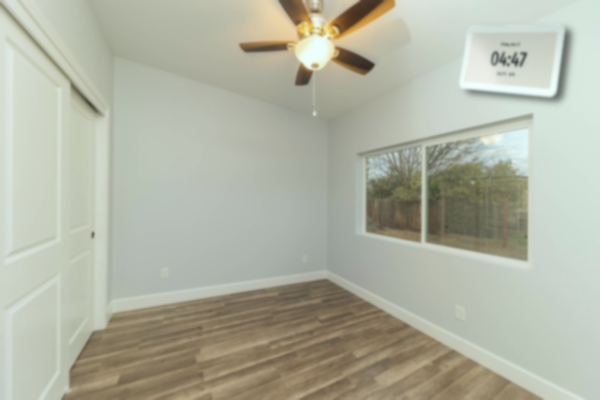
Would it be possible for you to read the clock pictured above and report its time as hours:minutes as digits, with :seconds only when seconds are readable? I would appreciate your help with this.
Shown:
4:47
